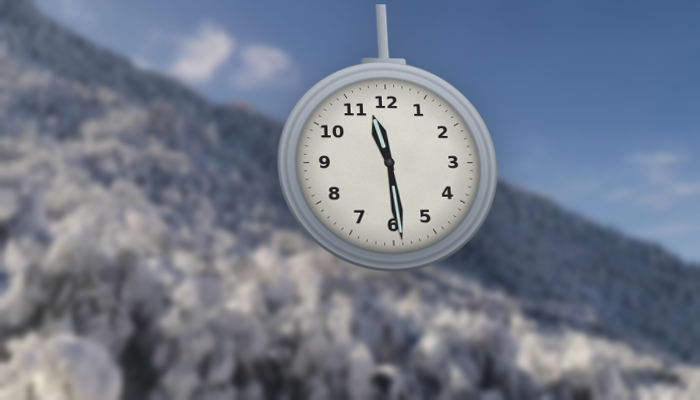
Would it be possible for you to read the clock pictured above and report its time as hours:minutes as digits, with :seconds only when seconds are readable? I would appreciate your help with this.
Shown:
11:29
